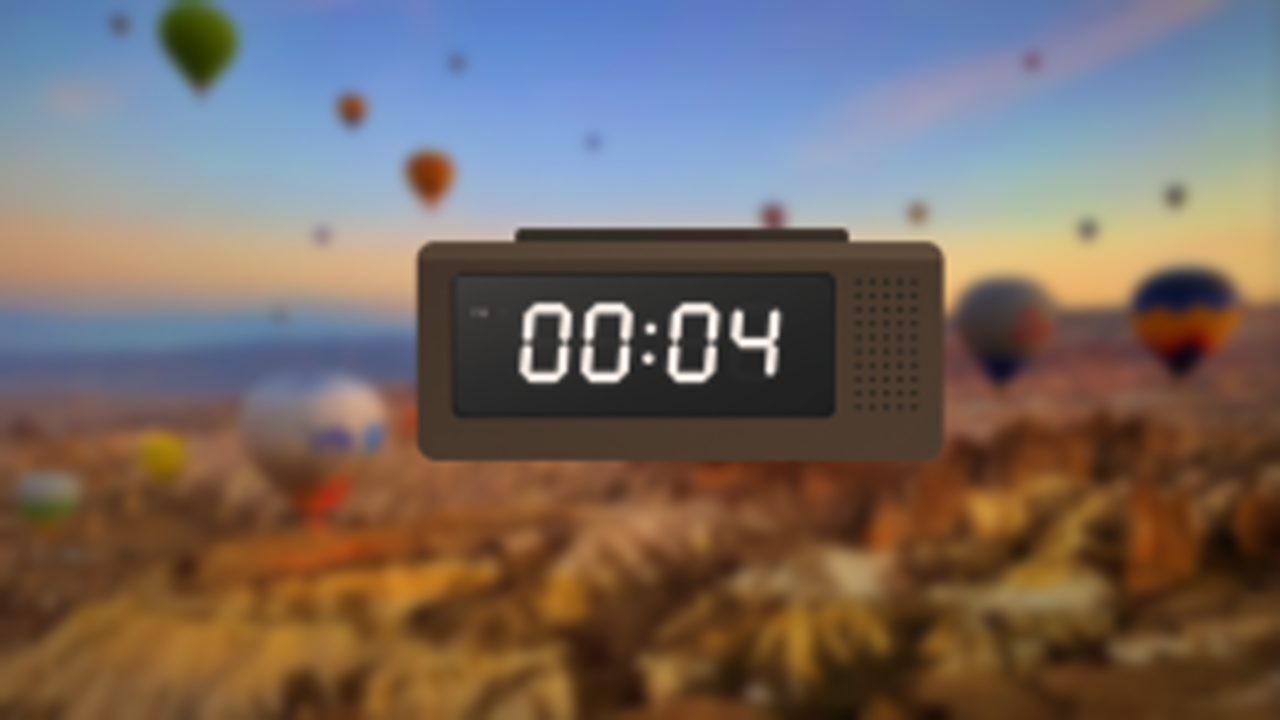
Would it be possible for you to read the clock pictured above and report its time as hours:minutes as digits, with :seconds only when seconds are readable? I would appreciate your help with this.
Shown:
0:04
